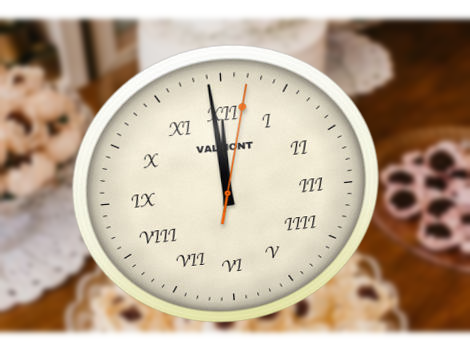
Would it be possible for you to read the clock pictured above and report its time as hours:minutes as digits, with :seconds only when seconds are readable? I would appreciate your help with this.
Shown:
11:59:02
